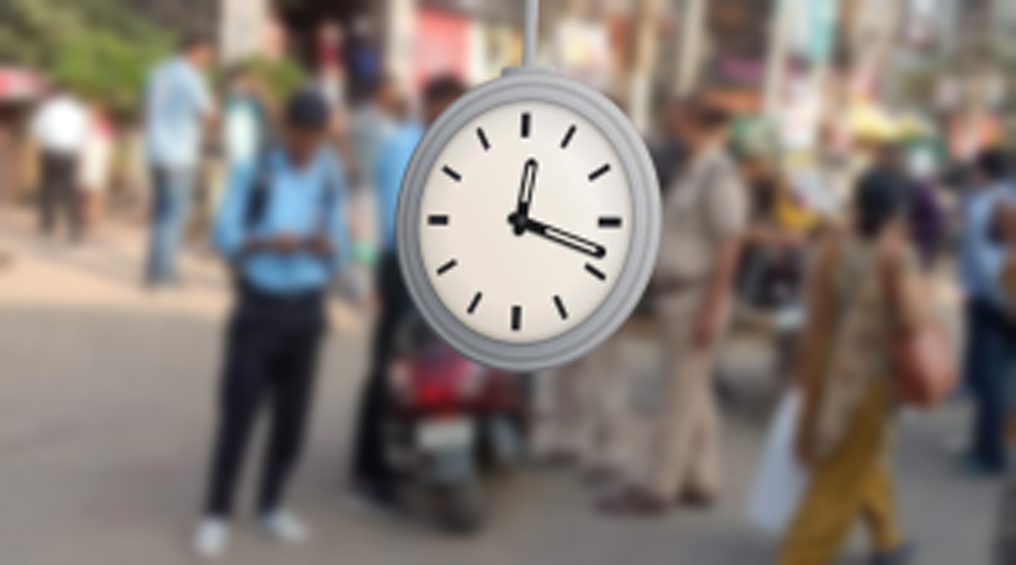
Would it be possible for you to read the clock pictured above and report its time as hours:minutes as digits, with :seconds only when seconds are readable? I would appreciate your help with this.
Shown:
12:18
